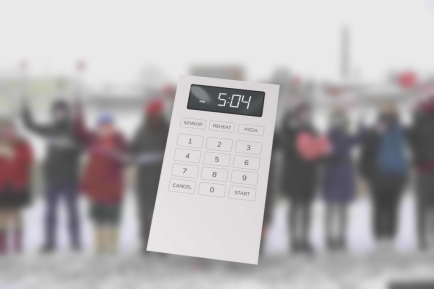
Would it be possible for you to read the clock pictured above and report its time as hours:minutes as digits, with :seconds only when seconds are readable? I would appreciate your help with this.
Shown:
5:04
